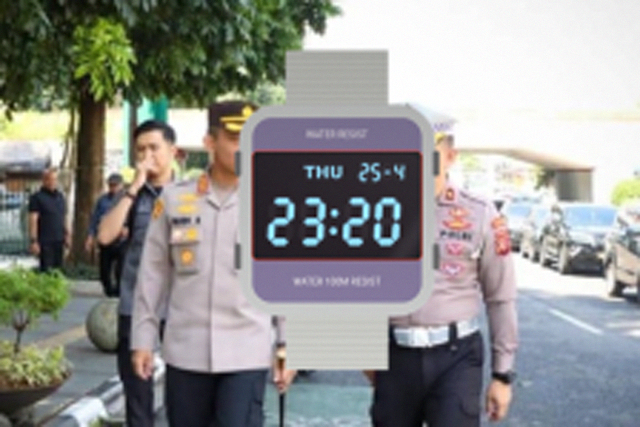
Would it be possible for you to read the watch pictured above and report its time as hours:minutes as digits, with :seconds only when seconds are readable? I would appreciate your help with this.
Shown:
23:20
